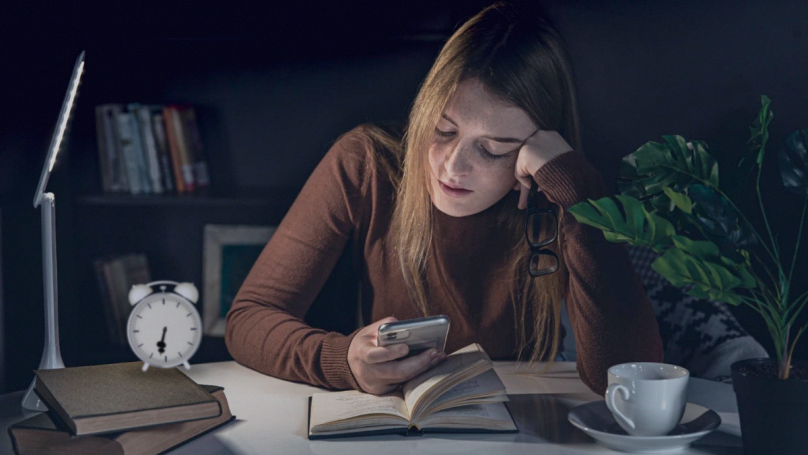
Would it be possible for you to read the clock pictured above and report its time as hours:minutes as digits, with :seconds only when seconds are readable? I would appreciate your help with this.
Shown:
6:32
